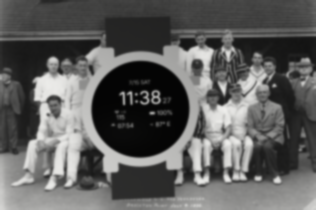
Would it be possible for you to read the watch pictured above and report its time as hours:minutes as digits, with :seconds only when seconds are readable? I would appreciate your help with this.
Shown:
11:38
